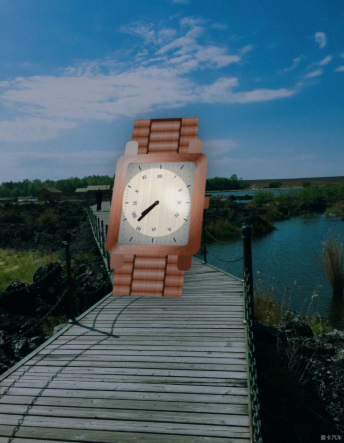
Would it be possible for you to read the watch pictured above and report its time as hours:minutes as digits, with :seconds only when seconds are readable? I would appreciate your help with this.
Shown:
7:37
